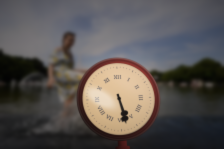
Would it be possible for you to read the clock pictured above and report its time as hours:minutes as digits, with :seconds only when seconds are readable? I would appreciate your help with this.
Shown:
5:28
